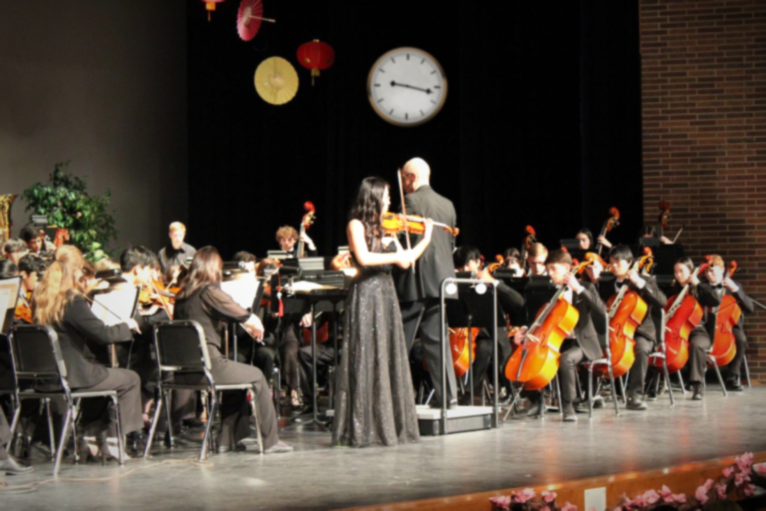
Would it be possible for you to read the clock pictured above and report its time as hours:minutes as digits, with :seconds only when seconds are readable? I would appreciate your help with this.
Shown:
9:17
